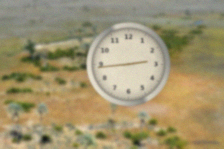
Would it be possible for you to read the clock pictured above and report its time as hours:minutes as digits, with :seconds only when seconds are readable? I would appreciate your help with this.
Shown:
2:44
